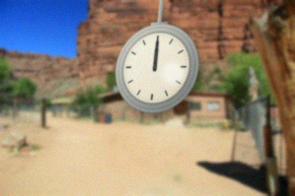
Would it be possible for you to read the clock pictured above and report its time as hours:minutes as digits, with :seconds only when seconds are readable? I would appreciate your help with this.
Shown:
12:00
